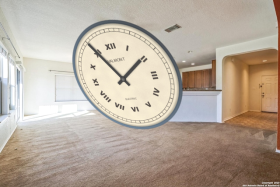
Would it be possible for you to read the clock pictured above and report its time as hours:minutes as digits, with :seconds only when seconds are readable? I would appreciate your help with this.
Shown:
1:55
